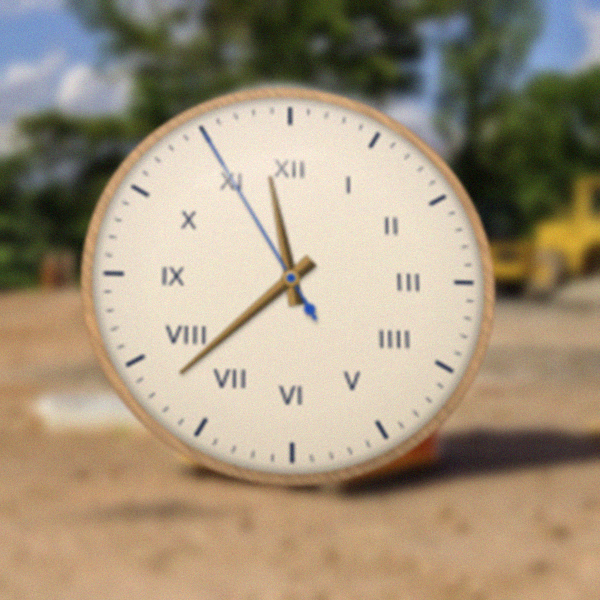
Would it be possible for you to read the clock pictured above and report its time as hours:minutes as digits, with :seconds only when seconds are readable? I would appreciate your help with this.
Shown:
11:37:55
